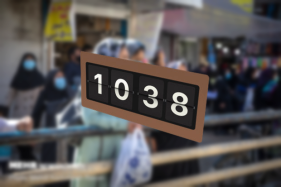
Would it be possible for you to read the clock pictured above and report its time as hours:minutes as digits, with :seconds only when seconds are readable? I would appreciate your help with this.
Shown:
10:38
